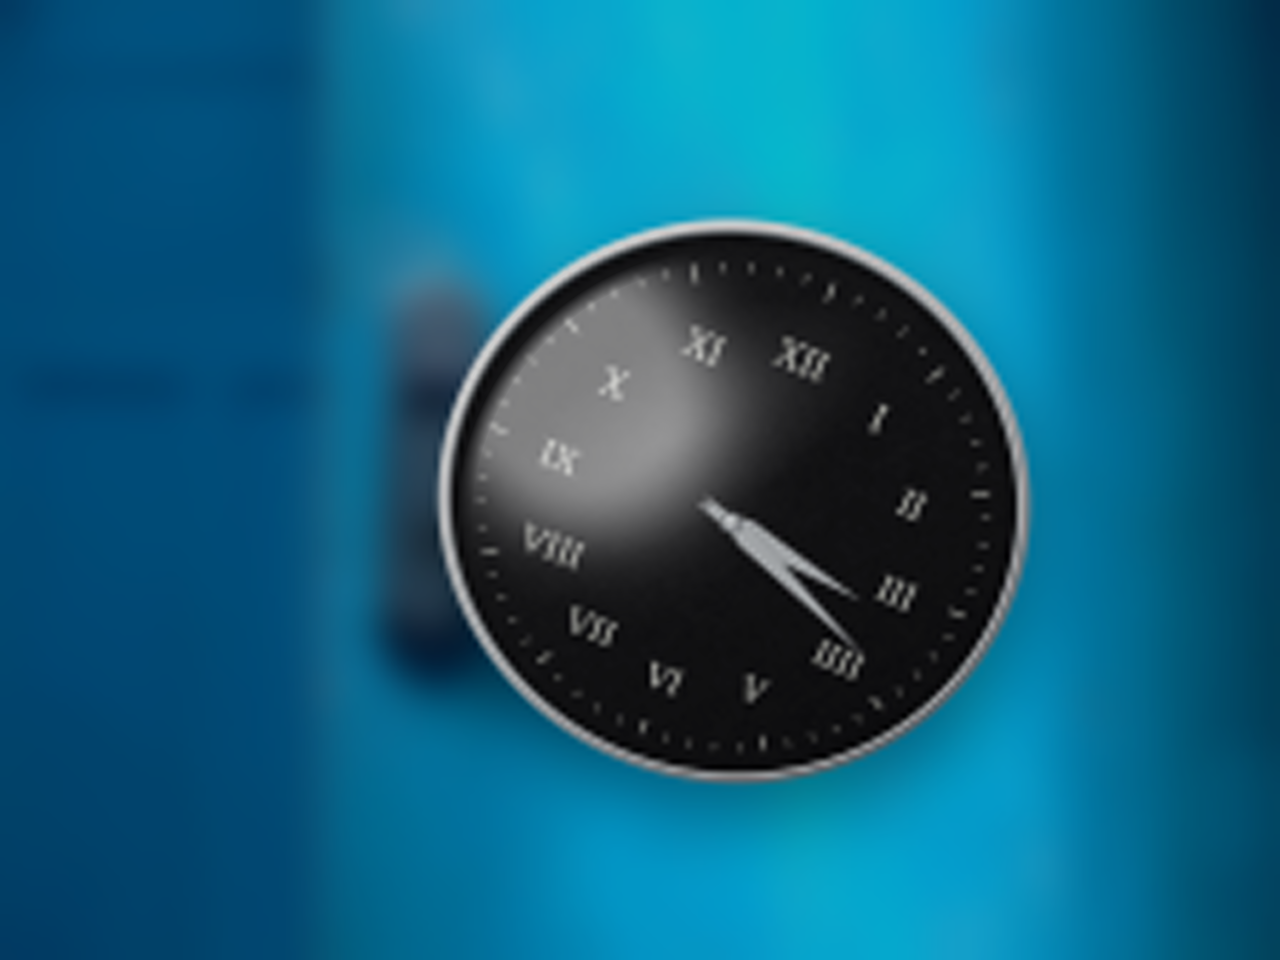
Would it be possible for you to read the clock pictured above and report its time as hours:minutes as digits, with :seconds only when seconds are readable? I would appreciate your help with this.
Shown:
3:19
